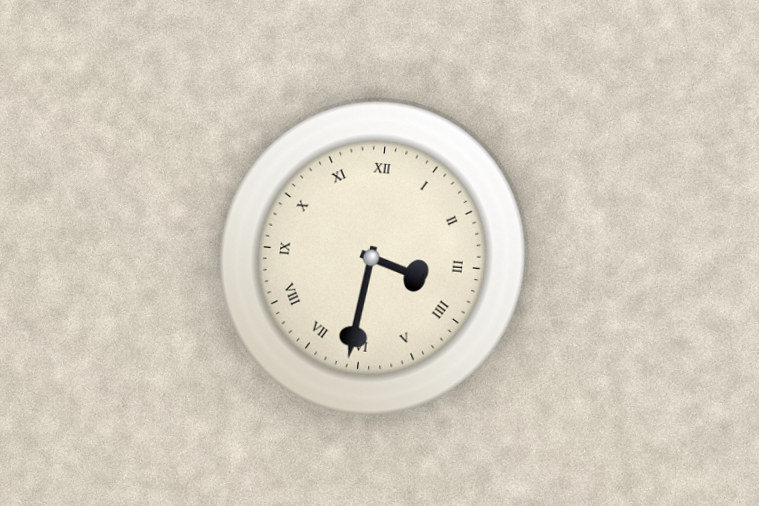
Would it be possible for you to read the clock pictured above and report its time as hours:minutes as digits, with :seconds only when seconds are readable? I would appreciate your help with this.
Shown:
3:31
